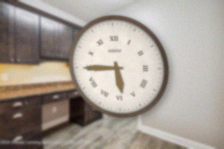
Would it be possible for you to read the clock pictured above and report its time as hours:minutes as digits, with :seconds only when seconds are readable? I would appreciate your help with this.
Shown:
5:45
